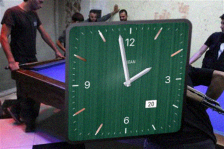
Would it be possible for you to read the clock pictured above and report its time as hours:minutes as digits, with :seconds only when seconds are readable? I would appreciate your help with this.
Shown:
1:58
